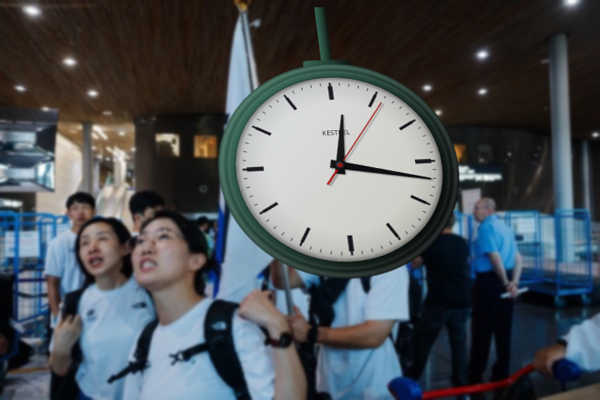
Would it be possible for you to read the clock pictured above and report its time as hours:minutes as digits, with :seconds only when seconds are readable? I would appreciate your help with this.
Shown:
12:17:06
